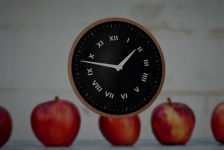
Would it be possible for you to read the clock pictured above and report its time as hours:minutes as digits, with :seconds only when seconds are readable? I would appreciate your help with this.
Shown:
1:48
